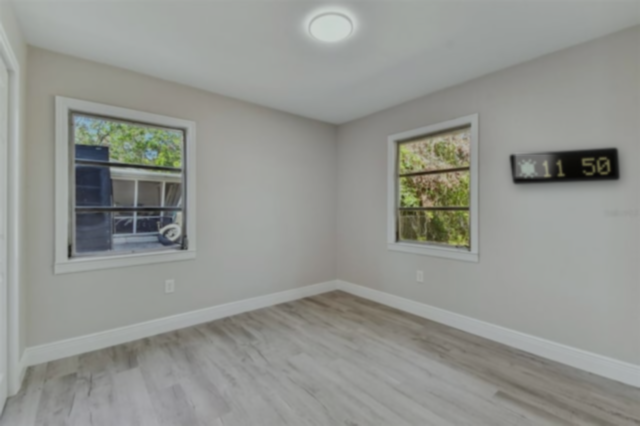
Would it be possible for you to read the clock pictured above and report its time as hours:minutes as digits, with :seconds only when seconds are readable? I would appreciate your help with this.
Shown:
11:50
